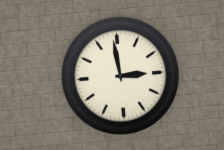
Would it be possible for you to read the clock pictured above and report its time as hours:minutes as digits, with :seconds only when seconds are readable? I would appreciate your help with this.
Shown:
2:59
